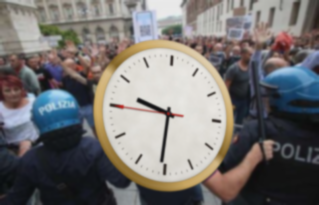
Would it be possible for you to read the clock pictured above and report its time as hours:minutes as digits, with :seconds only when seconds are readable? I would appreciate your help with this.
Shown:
9:30:45
